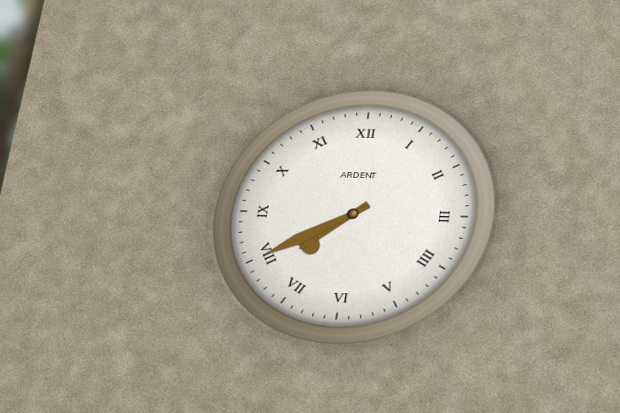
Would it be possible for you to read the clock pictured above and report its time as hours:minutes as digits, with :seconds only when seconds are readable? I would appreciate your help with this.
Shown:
7:40
